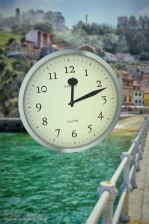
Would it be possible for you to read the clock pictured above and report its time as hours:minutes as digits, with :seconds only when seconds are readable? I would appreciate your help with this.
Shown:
12:12
